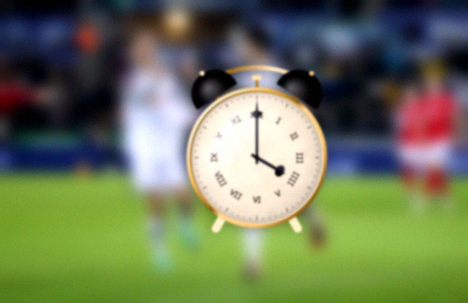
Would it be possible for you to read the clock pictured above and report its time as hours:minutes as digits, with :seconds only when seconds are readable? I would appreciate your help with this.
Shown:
4:00
